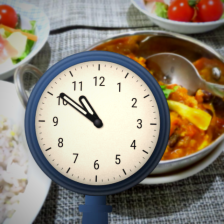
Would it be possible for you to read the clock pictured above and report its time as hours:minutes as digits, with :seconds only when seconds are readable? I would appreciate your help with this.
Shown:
10:51
